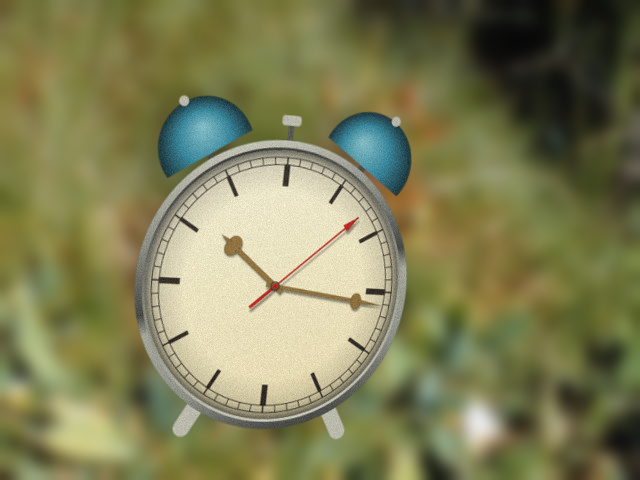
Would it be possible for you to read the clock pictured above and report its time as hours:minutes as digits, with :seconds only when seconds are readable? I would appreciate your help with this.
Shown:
10:16:08
